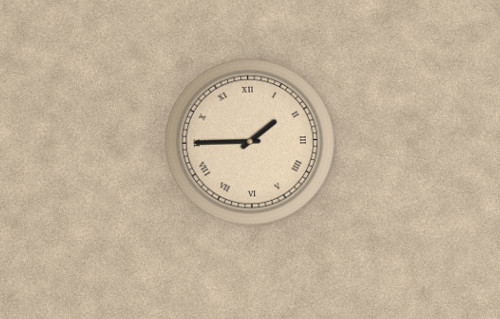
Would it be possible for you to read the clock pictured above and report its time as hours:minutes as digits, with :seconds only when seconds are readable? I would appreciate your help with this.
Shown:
1:45
